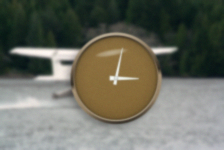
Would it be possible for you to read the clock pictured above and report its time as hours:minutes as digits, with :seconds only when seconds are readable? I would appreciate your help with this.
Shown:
3:02
